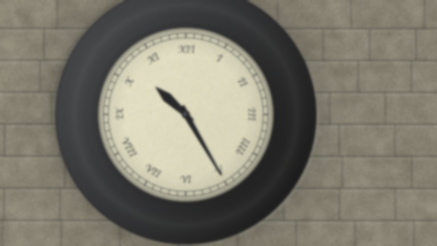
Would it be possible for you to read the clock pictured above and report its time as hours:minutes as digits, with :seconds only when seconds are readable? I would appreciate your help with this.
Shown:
10:25
